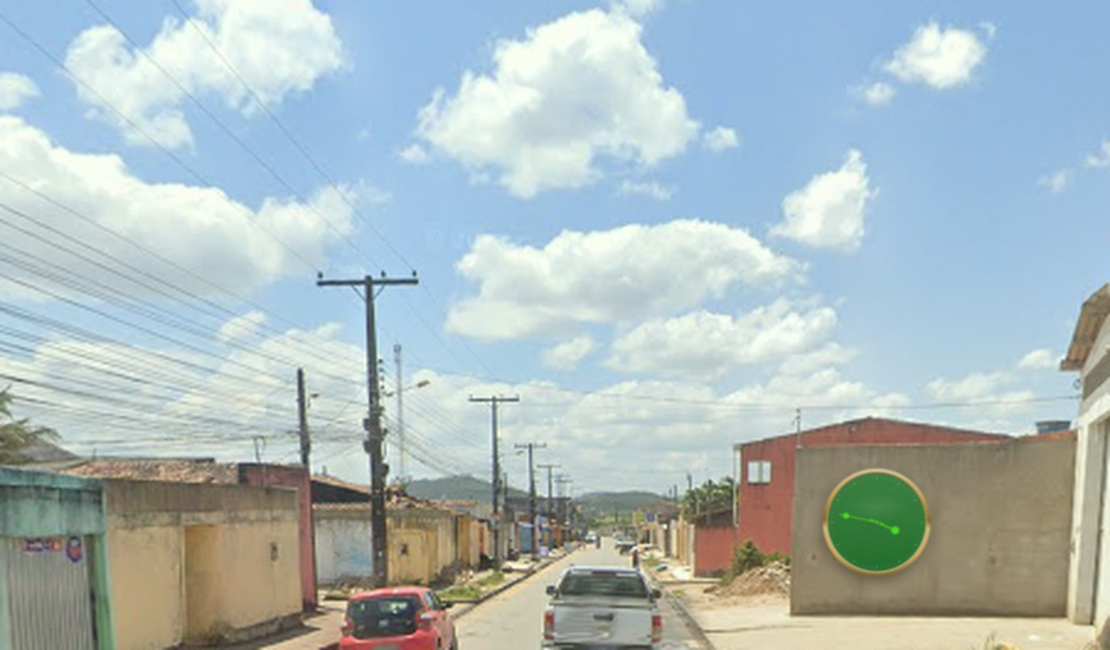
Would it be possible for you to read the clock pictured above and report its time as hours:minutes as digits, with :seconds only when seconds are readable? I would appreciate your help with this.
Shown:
3:47
